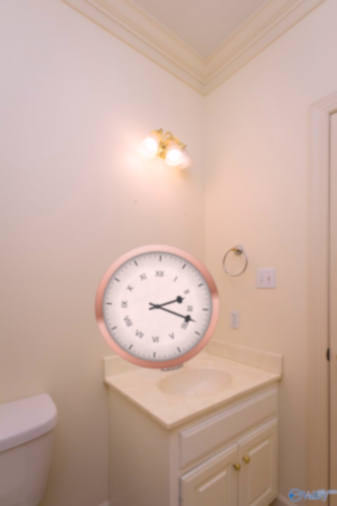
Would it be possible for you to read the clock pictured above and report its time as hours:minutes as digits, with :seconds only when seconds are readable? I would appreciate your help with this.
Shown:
2:18
